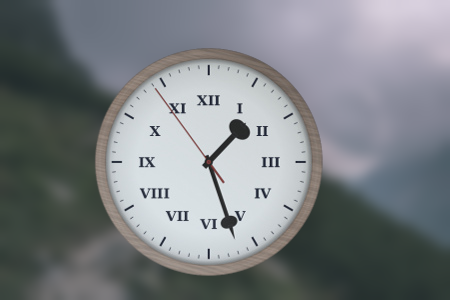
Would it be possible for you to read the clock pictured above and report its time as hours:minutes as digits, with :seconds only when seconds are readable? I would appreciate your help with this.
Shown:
1:26:54
